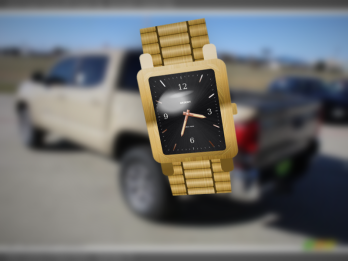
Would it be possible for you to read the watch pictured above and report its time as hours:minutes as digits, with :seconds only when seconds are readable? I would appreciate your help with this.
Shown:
3:34
